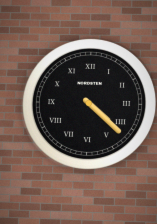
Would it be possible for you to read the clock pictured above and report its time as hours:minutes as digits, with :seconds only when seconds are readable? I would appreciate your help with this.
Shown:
4:22
